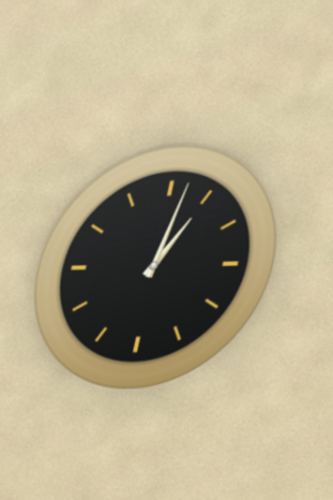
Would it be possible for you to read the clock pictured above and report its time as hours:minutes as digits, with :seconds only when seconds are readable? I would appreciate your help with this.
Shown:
1:02
